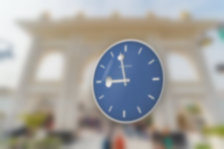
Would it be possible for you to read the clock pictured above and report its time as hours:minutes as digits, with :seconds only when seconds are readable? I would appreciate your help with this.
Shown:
8:58
